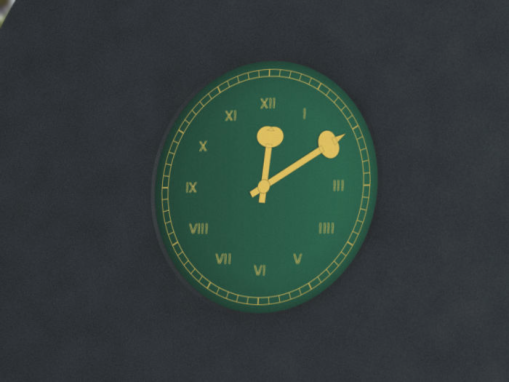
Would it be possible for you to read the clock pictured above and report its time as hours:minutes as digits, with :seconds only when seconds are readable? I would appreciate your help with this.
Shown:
12:10
